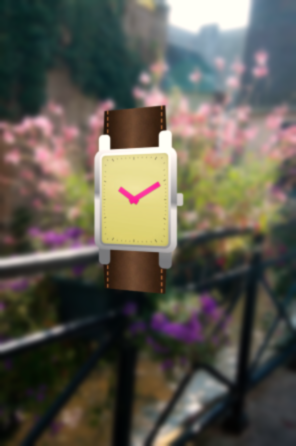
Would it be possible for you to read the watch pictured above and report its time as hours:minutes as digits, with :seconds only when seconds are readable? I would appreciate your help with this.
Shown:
10:10
